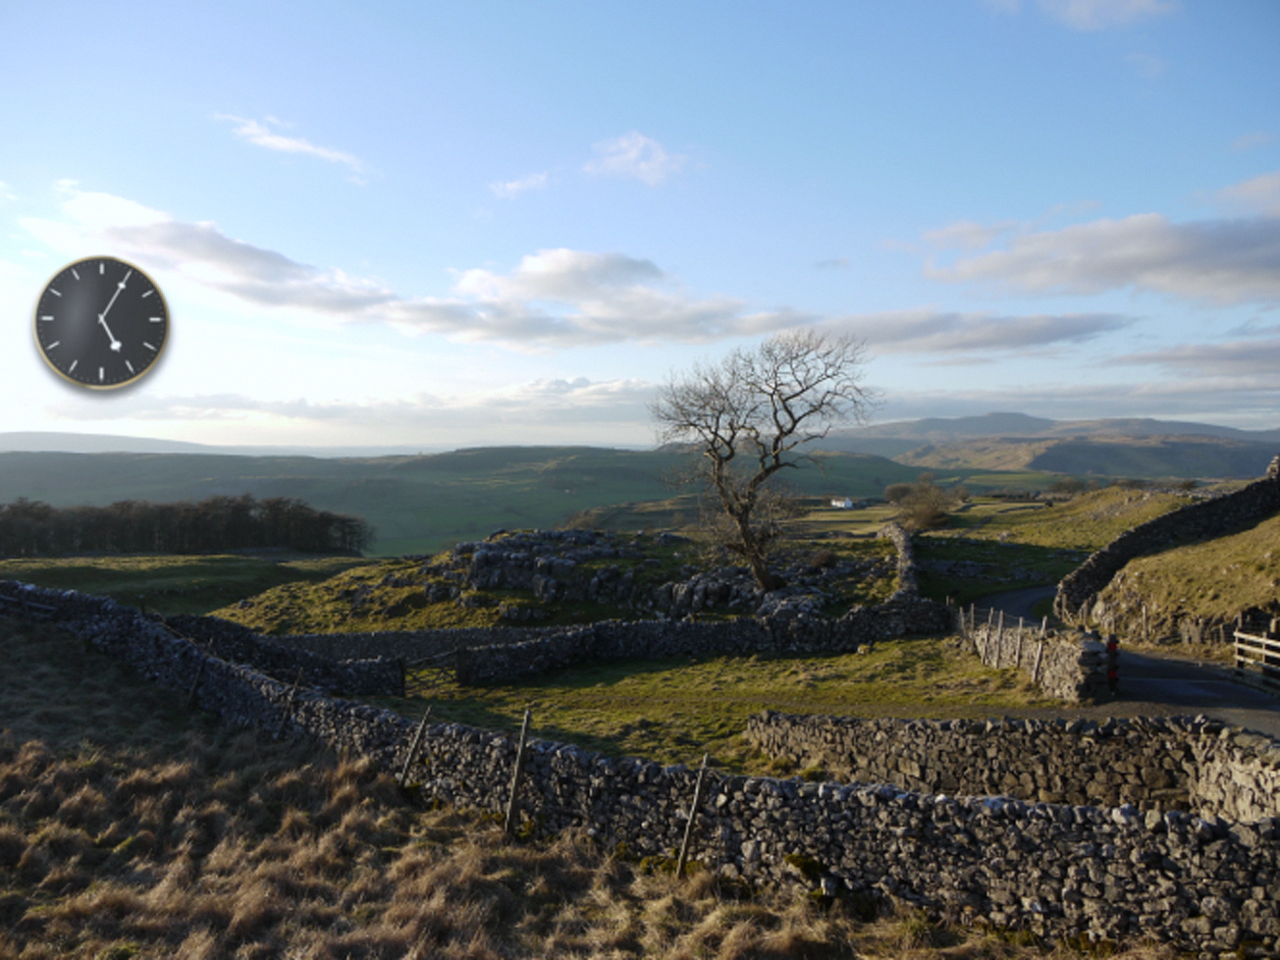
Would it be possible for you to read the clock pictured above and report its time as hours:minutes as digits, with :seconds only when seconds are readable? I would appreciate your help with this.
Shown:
5:05
